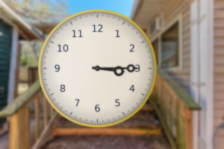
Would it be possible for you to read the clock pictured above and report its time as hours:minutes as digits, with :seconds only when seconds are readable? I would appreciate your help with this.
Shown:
3:15
